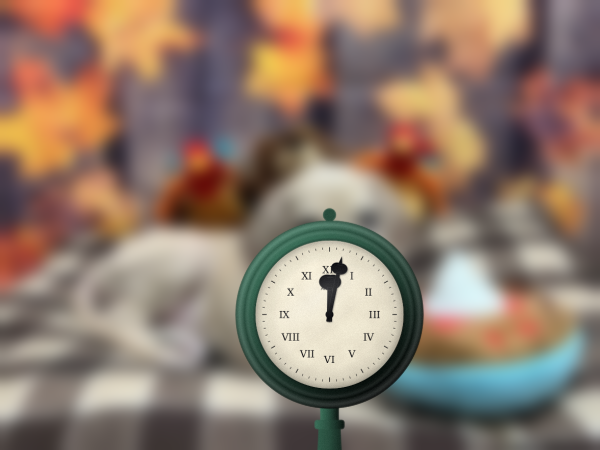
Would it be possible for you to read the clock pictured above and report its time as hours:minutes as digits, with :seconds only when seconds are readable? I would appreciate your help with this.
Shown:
12:02
